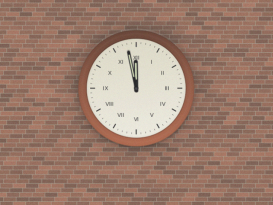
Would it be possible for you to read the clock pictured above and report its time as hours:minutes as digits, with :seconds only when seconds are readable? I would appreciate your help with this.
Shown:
11:58
